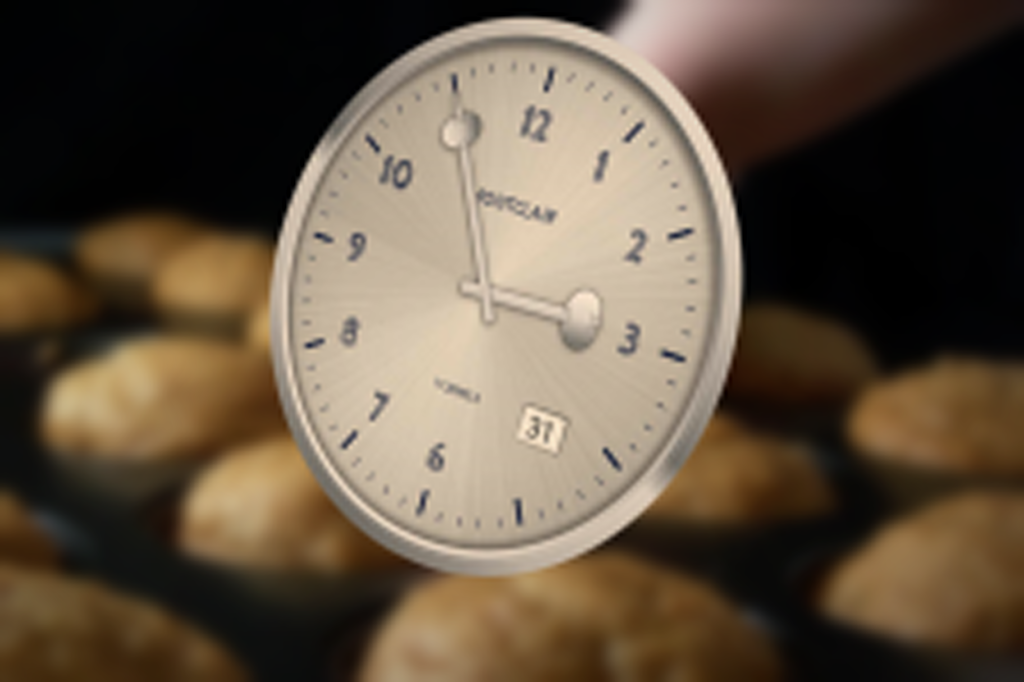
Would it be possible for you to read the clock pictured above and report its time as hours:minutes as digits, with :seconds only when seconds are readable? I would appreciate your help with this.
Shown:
2:55
